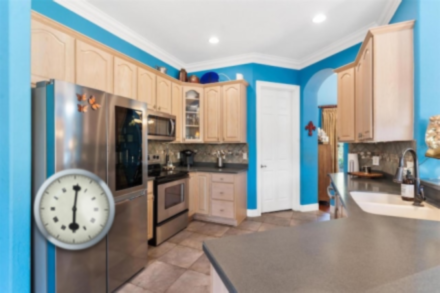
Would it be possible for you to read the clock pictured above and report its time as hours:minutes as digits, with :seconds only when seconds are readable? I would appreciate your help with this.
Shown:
6:01
